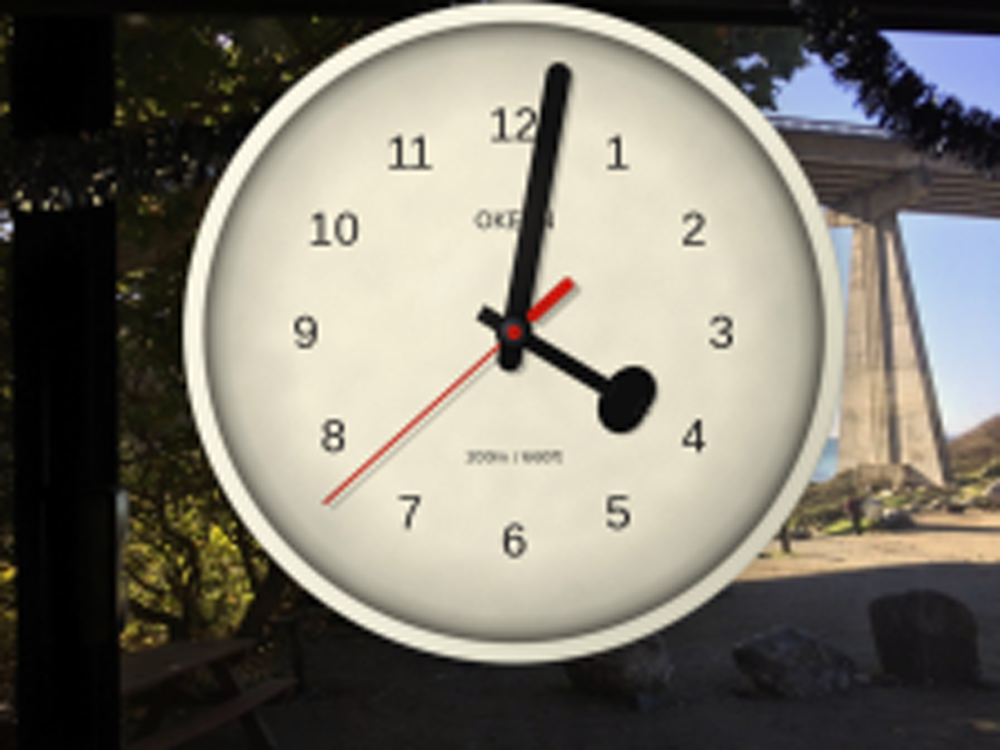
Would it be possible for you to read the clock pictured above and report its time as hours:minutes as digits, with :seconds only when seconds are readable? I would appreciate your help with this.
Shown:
4:01:38
